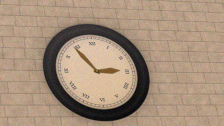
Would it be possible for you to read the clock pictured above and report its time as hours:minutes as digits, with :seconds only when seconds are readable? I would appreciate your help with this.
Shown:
2:54
